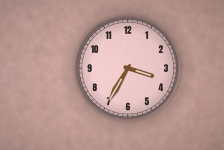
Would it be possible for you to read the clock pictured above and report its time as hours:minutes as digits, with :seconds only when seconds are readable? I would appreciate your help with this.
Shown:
3:35
